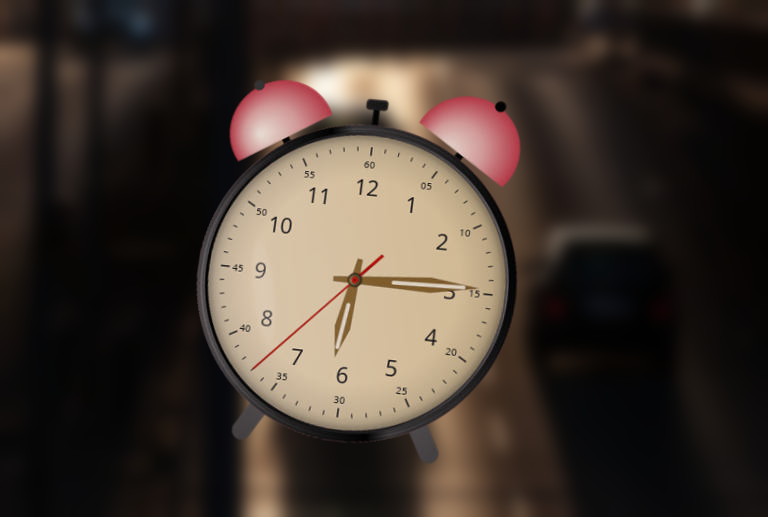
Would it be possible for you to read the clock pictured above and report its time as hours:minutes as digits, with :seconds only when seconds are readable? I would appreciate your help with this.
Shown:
6:14:37
